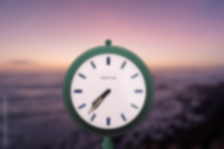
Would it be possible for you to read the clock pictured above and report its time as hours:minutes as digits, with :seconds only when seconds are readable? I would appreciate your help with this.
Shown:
7:37
